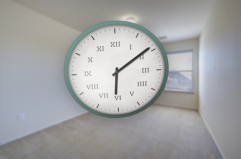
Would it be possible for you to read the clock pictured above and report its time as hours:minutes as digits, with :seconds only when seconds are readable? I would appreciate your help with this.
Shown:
6:09
